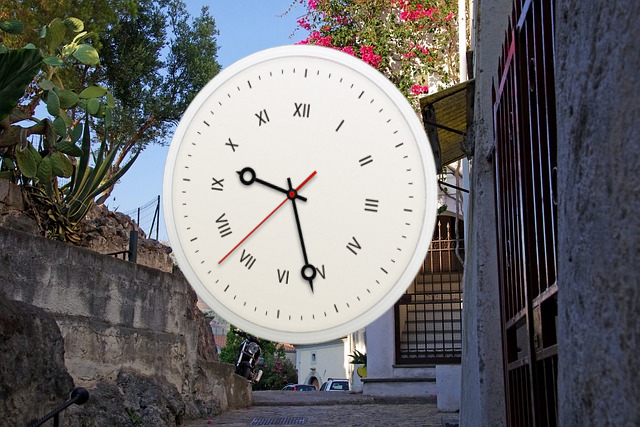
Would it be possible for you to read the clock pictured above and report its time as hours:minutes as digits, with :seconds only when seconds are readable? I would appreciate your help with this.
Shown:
9:26:37
